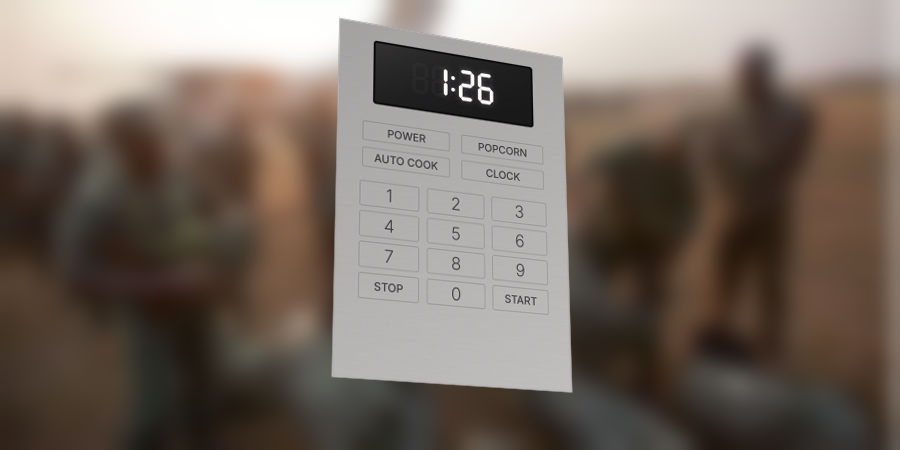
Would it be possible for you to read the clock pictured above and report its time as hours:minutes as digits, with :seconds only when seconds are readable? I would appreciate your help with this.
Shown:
1:26
